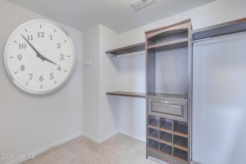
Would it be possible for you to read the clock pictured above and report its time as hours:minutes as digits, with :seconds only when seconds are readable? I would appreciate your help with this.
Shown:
3:53
